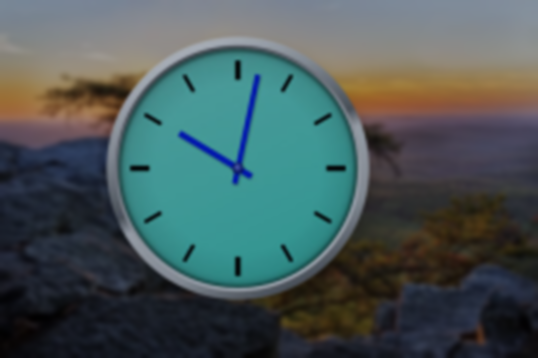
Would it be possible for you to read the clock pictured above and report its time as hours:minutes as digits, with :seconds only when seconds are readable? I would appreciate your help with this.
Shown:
10:02
